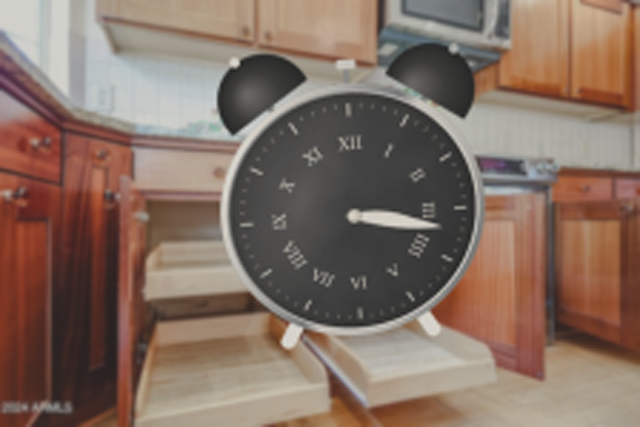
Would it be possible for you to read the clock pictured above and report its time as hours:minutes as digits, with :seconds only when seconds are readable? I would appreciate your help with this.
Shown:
3:17
